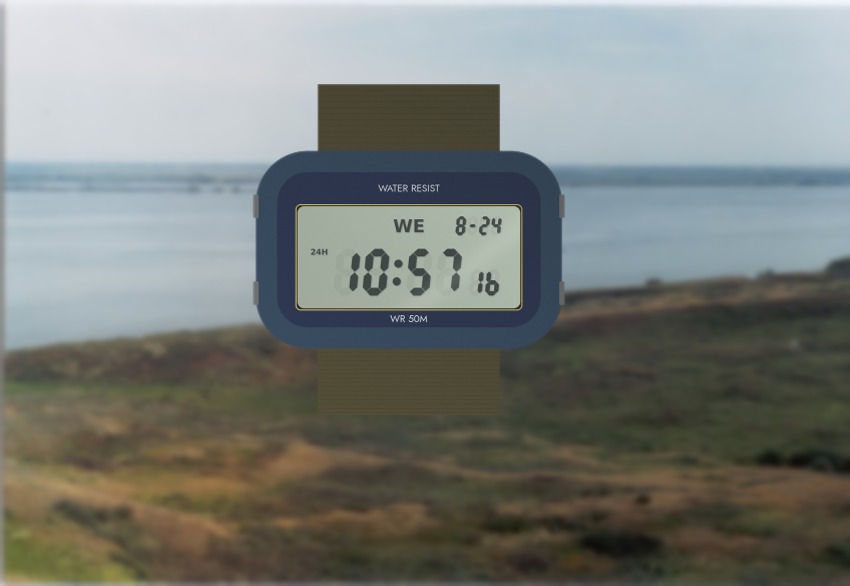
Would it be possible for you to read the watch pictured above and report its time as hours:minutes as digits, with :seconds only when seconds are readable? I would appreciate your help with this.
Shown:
10:57:16
